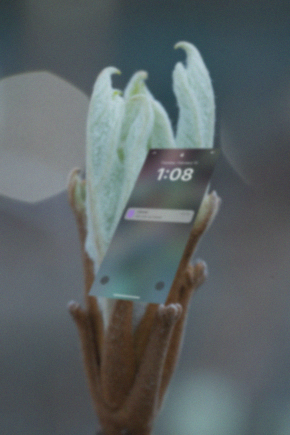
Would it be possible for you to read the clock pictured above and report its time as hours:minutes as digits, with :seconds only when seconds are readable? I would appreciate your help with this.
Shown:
1:08
